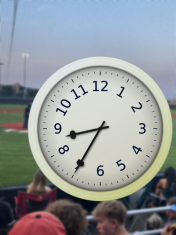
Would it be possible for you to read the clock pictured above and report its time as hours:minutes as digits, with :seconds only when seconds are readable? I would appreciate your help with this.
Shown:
8:35
